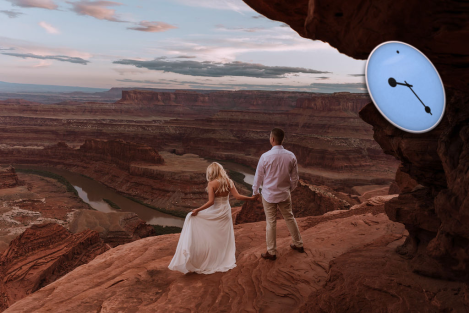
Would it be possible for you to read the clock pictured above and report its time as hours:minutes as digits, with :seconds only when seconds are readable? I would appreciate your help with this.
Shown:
9:25
